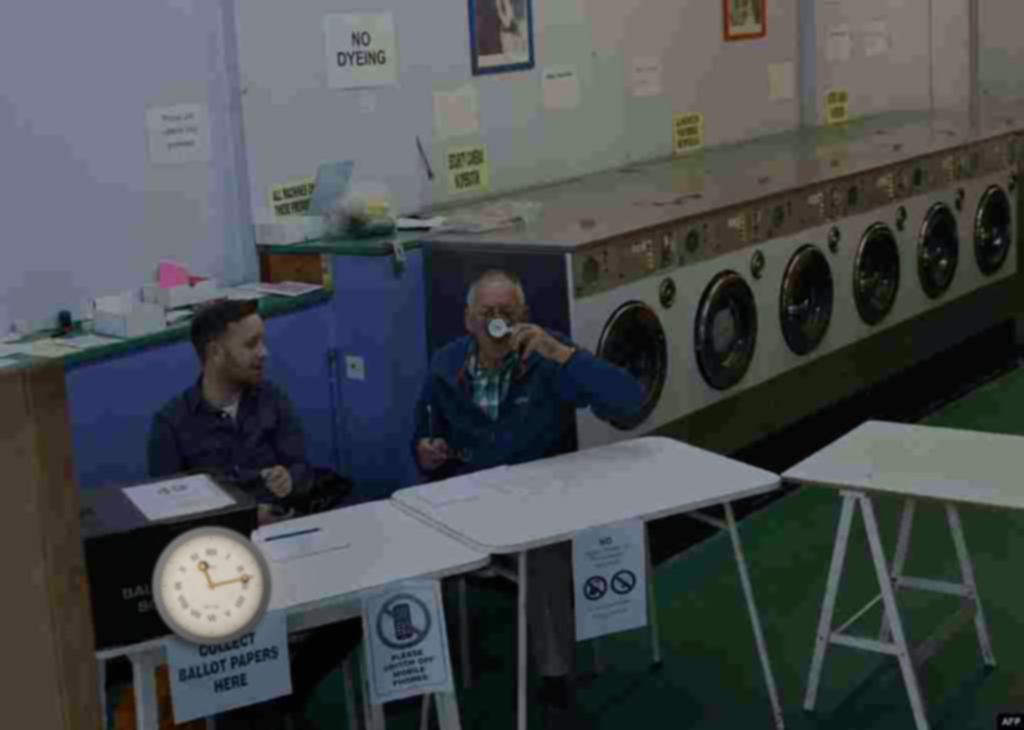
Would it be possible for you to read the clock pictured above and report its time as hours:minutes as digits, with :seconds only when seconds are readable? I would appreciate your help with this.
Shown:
11:13
